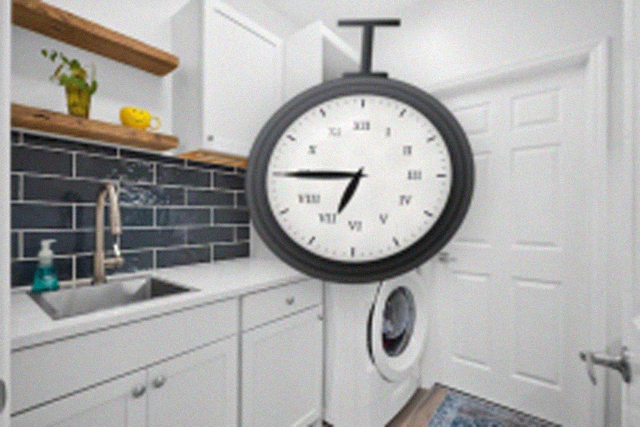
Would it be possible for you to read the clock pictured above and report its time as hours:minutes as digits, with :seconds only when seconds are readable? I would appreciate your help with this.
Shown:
6:45
